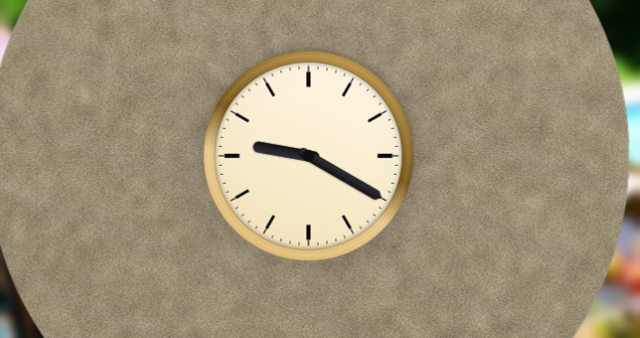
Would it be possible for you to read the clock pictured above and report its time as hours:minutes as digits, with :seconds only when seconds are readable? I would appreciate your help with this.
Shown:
9:20
